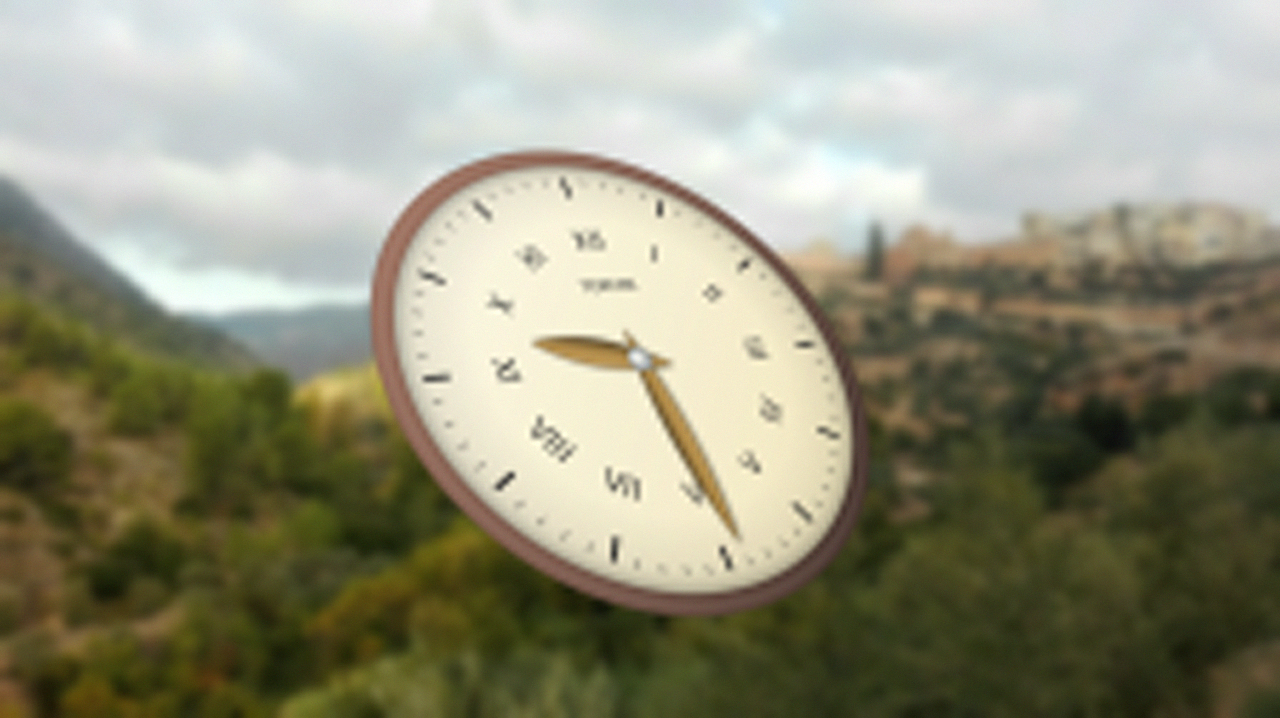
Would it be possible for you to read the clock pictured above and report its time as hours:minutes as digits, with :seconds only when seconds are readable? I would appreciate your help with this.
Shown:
9:29
